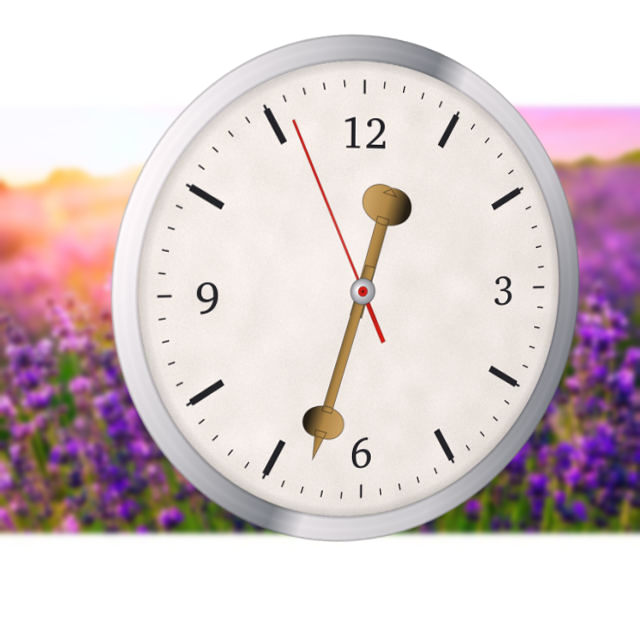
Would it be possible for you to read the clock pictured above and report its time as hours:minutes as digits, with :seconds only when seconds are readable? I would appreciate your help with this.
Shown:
12:32:56
